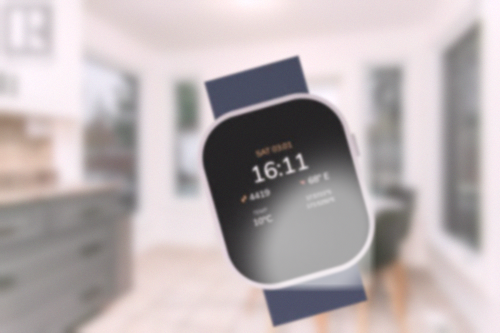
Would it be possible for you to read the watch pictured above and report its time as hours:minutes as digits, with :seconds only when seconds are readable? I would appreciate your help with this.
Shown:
16:11
